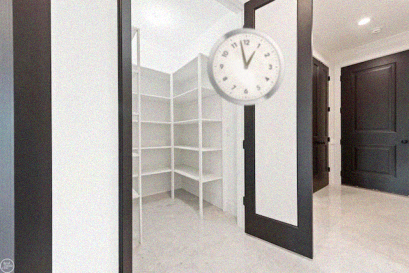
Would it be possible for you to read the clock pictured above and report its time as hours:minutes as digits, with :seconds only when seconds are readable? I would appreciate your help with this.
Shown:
12:58
